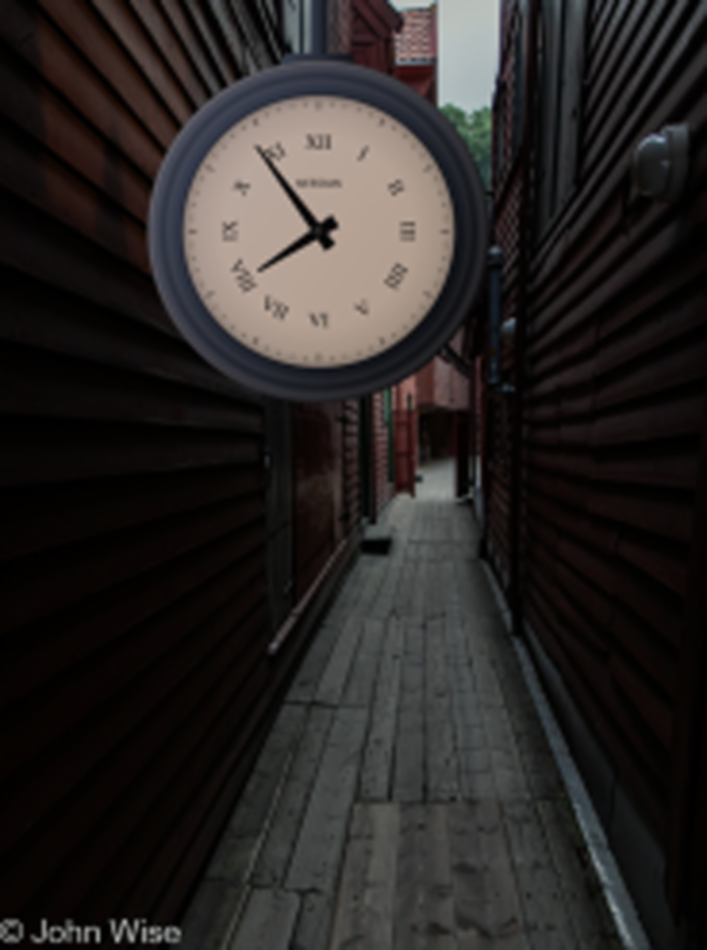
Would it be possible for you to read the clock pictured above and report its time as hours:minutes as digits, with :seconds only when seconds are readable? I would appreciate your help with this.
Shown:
7:54
